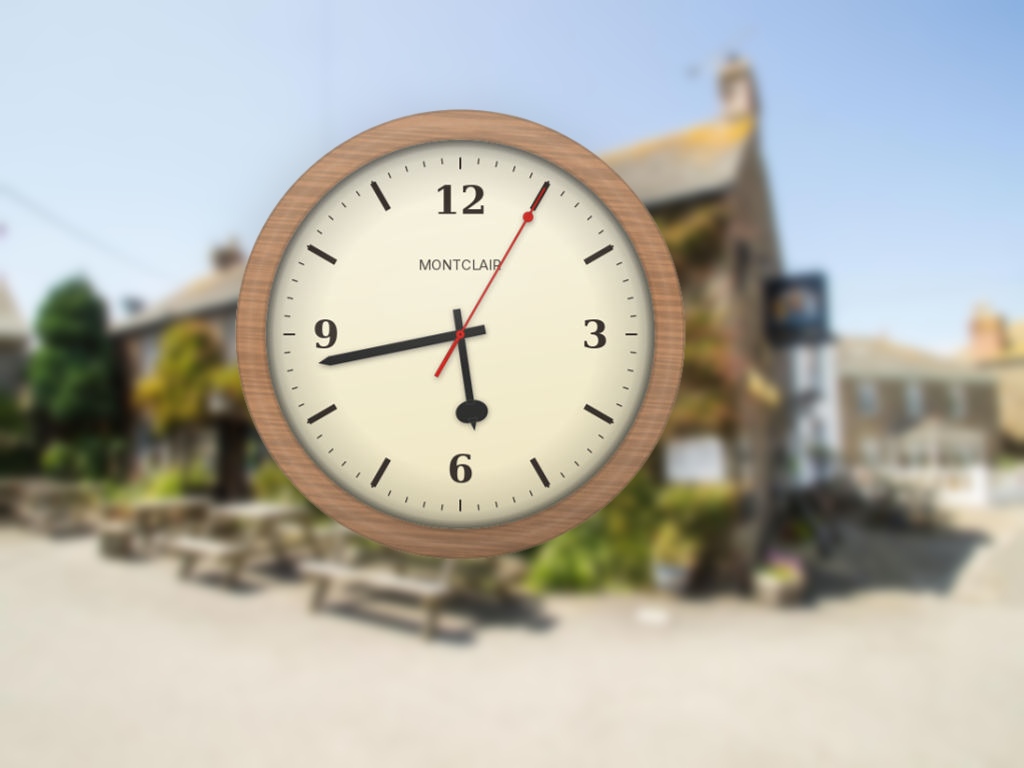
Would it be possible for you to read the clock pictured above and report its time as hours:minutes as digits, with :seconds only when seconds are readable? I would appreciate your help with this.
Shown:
5:43:05
